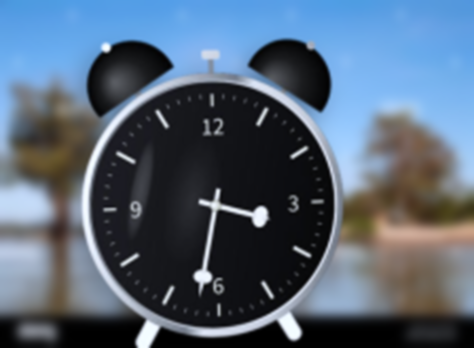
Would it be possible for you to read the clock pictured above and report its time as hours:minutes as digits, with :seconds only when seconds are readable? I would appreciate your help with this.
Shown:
3:32
